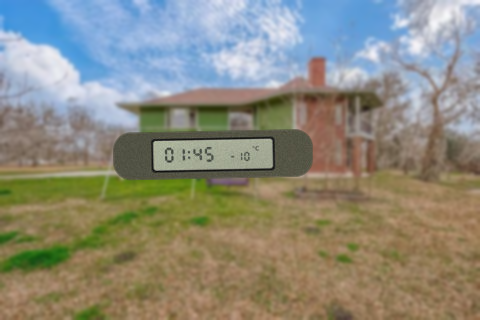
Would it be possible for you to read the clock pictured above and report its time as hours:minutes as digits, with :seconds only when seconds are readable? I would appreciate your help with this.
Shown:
1:45
